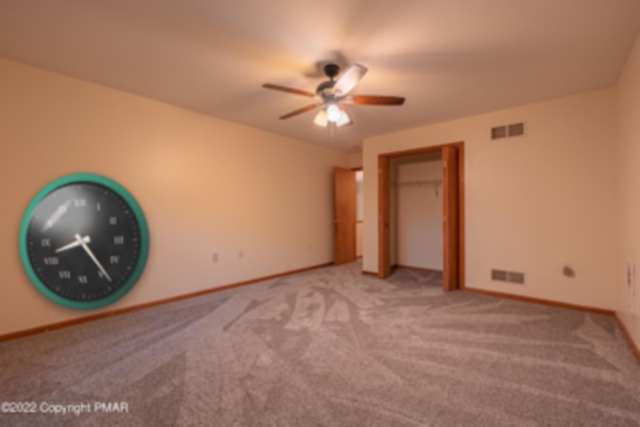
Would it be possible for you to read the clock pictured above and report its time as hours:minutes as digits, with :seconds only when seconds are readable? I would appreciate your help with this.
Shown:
8:24
